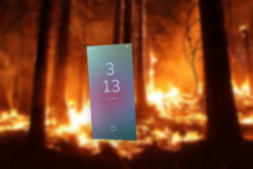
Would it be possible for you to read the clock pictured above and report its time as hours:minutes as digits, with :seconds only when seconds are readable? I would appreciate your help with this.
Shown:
3:13
